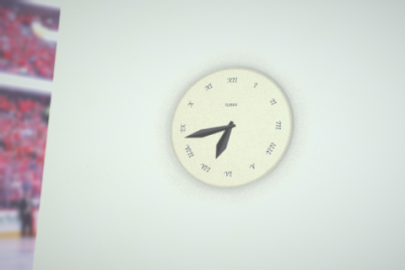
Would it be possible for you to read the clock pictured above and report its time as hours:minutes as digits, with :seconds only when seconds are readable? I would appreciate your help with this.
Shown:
6:43
